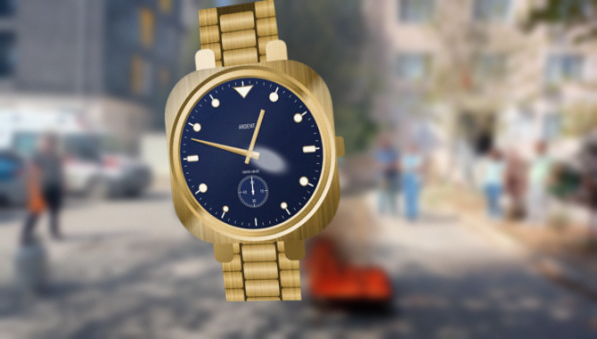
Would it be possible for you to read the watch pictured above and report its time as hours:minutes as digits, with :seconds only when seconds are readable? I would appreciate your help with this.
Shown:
12:48
